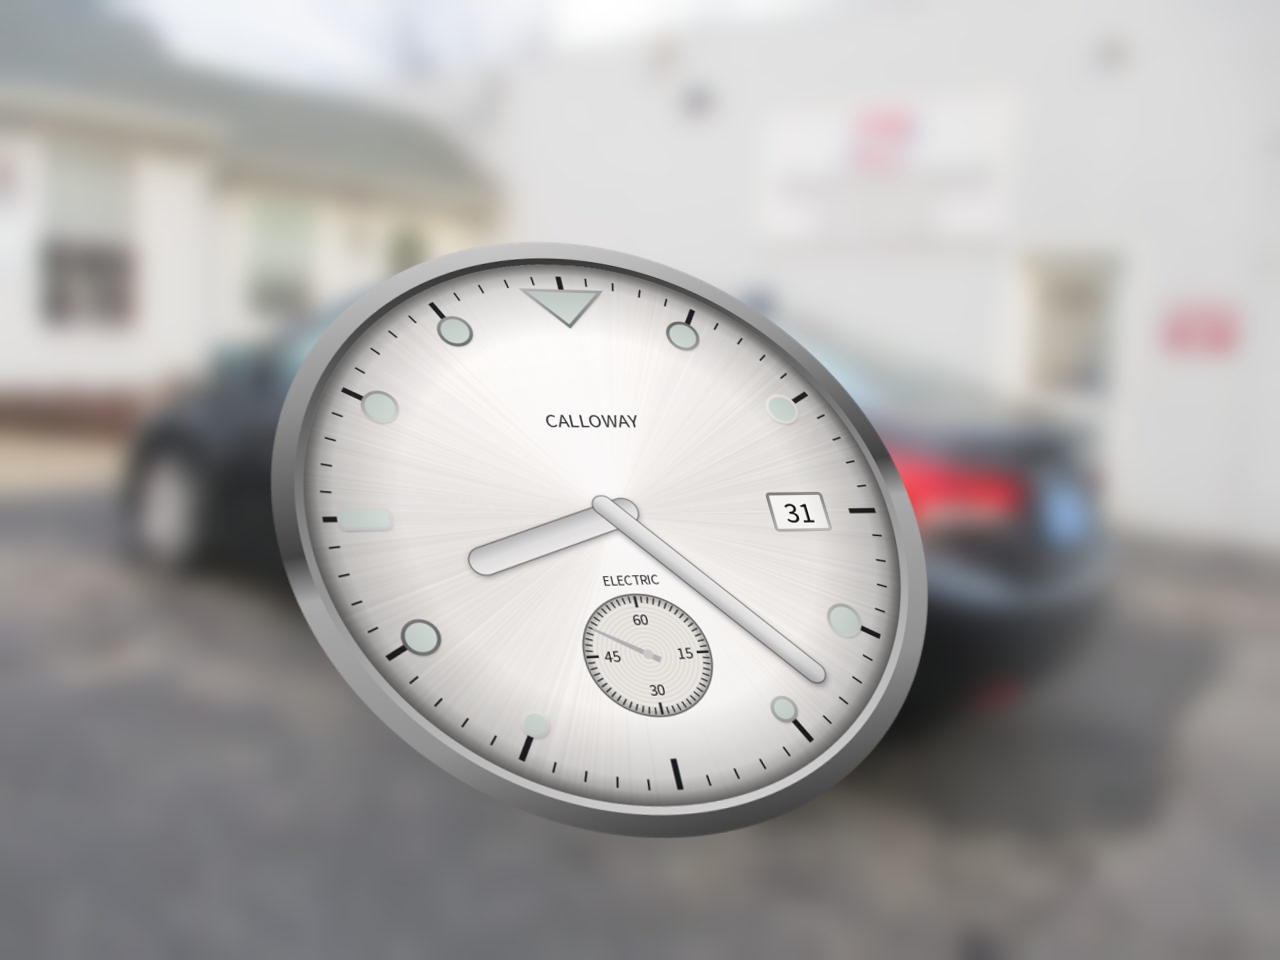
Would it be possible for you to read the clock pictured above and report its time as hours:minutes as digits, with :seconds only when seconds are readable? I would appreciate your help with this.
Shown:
8:22:50
